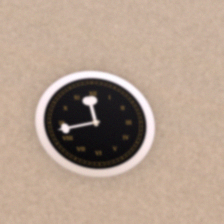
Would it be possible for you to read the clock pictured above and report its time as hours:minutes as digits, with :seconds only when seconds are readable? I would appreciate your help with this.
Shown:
11:43
